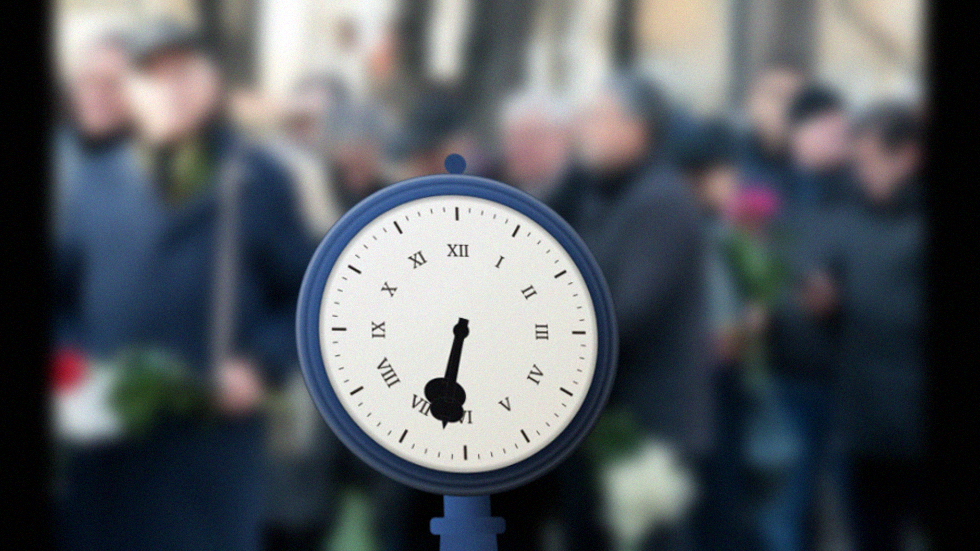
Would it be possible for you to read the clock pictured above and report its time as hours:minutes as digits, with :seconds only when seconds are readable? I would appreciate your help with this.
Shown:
6:32
